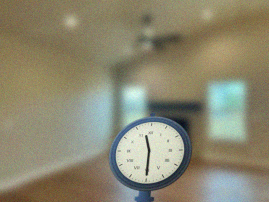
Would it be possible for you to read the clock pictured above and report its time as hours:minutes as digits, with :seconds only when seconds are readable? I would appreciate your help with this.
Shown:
11:30
